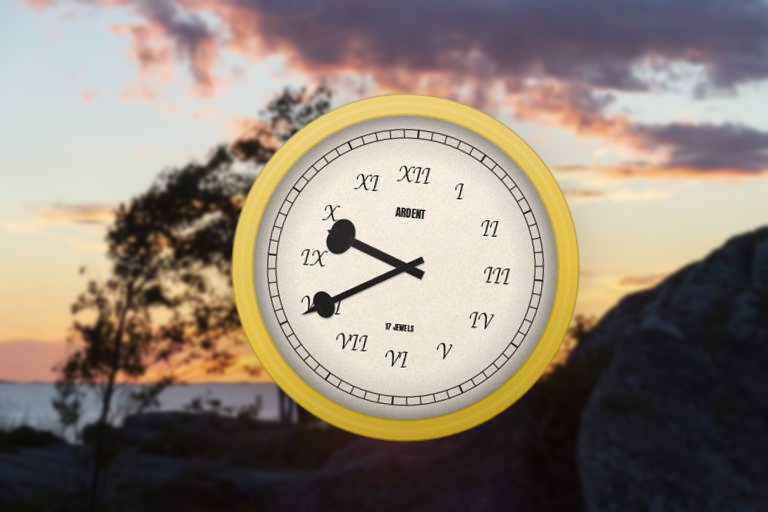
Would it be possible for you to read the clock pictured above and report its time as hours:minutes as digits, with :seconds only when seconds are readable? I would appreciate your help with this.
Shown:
9:40
